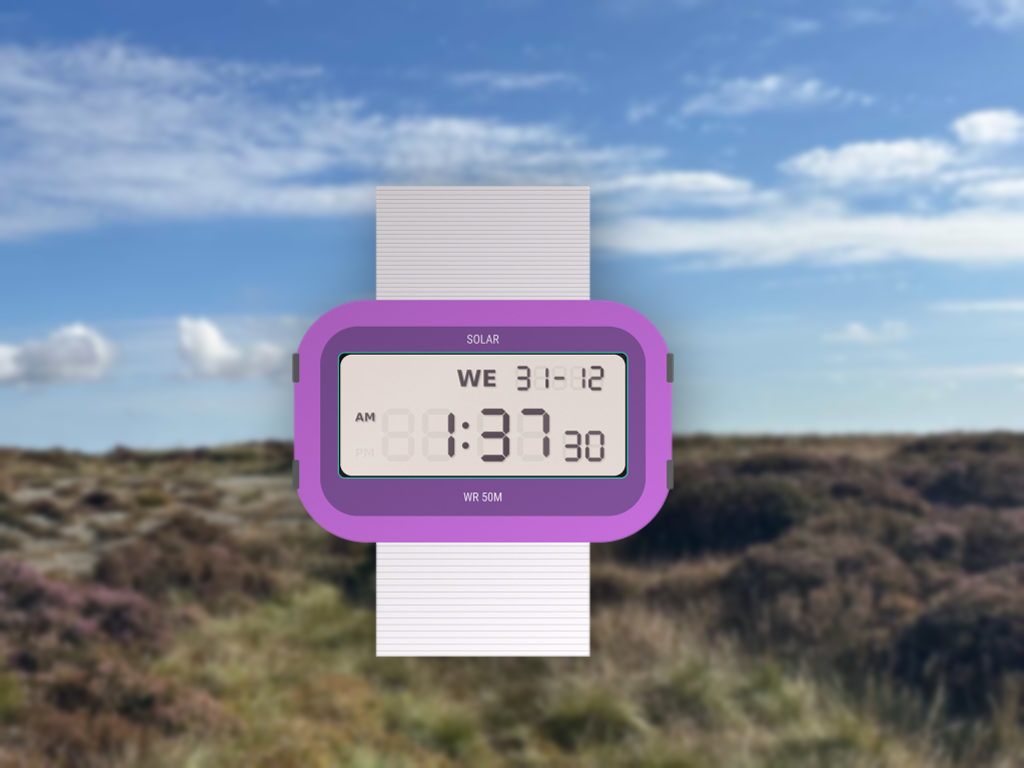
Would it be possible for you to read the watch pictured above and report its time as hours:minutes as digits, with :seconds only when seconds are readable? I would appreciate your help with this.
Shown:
1:37:30
